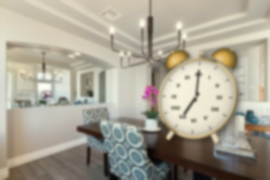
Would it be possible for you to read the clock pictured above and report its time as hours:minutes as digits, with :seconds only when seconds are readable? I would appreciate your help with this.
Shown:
7:00
